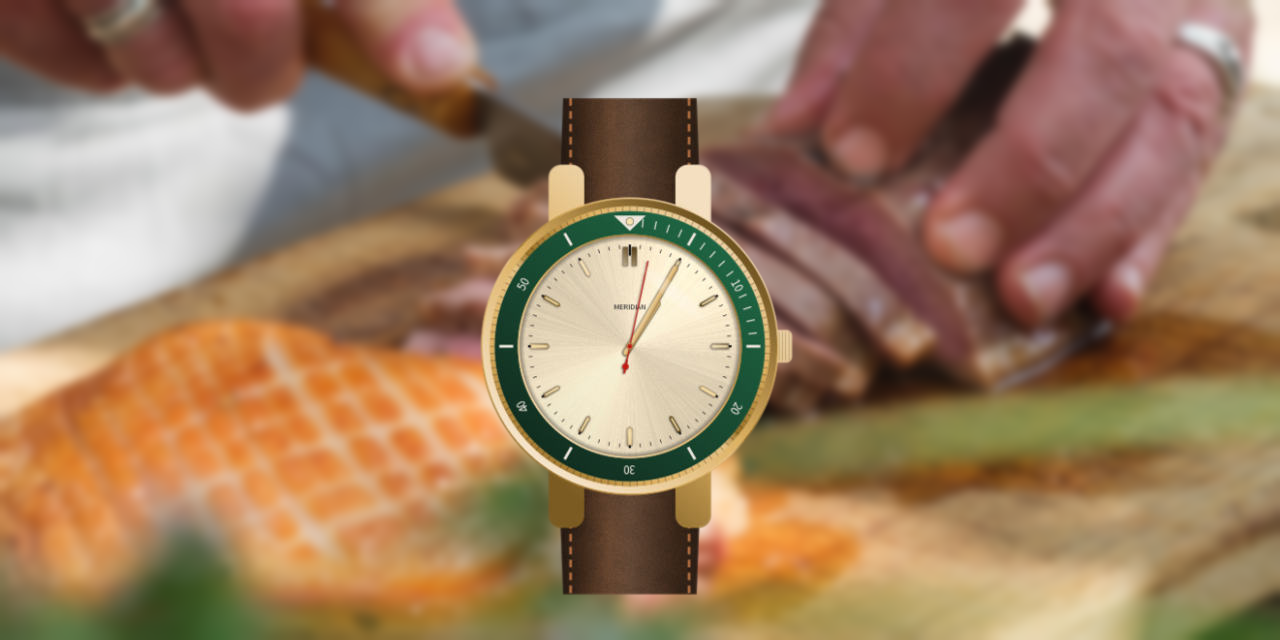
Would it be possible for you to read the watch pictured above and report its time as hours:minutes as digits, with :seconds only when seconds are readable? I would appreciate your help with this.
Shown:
1:05:02
